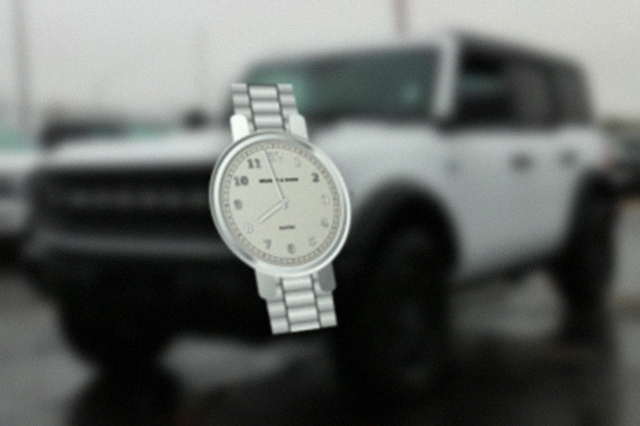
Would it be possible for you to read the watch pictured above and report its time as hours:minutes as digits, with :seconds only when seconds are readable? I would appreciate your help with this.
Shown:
7:58
